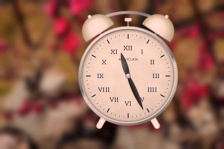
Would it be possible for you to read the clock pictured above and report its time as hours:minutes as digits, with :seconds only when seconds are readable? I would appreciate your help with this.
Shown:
11:26
